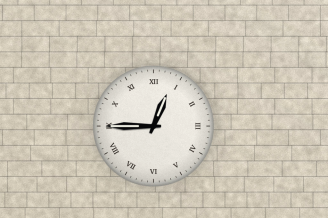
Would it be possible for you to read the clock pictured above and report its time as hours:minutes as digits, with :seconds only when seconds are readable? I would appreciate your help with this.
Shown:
12:45
